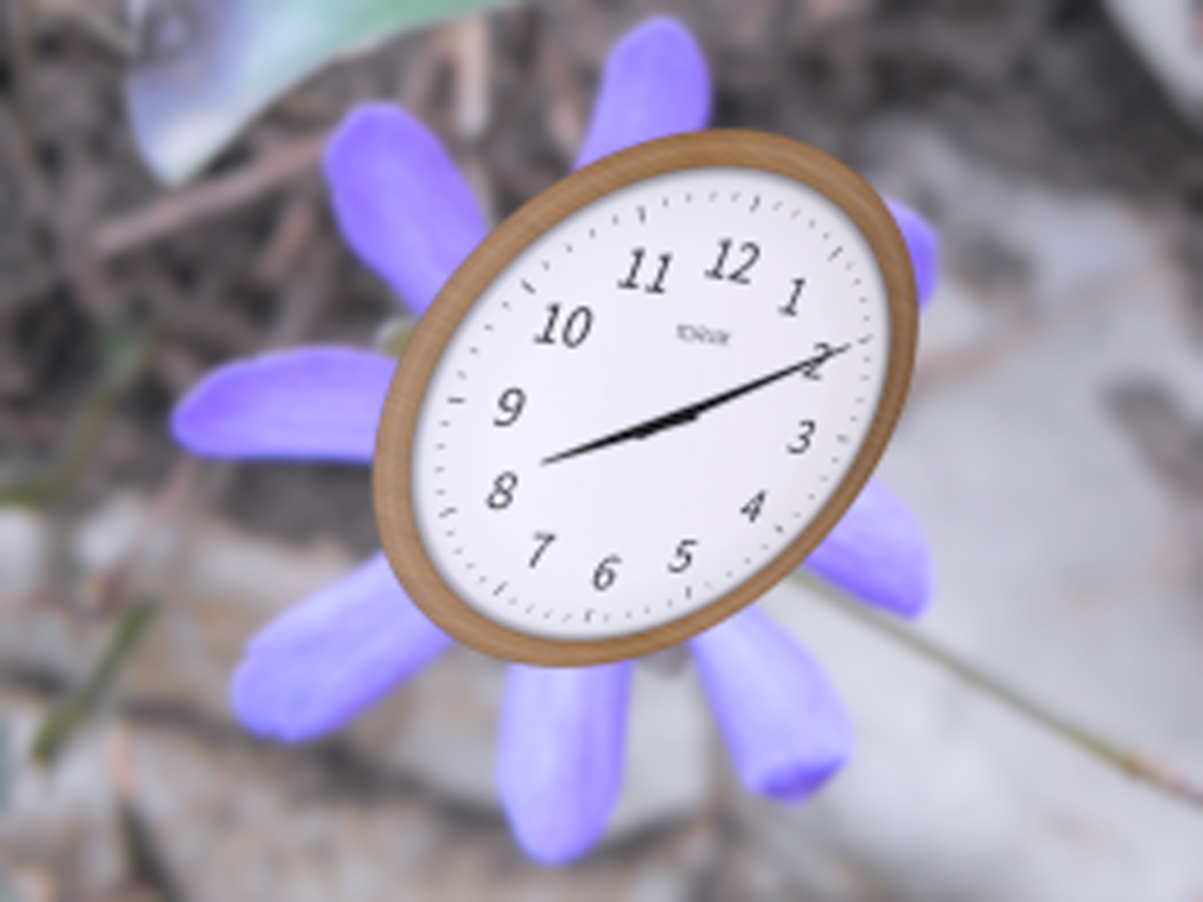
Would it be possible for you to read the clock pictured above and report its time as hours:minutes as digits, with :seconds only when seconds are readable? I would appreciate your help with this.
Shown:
8:10
